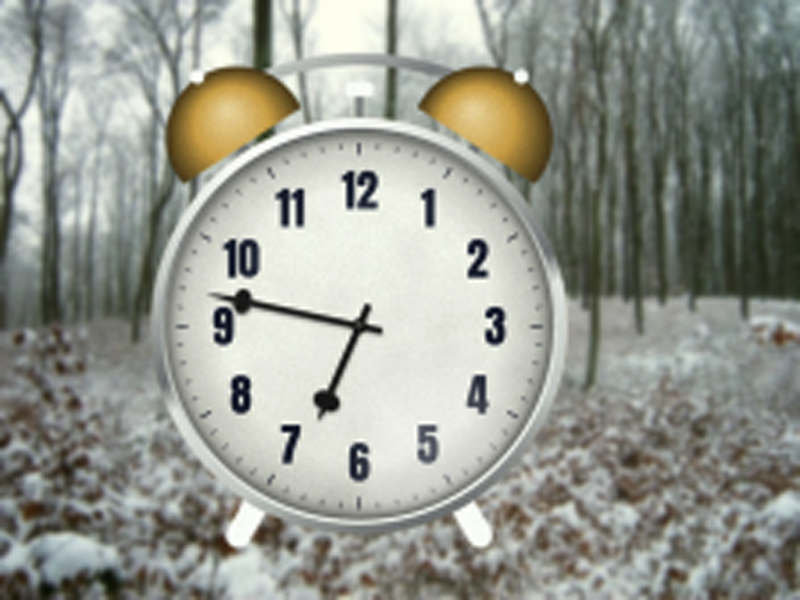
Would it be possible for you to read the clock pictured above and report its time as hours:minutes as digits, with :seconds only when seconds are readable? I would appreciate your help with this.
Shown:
6:47
